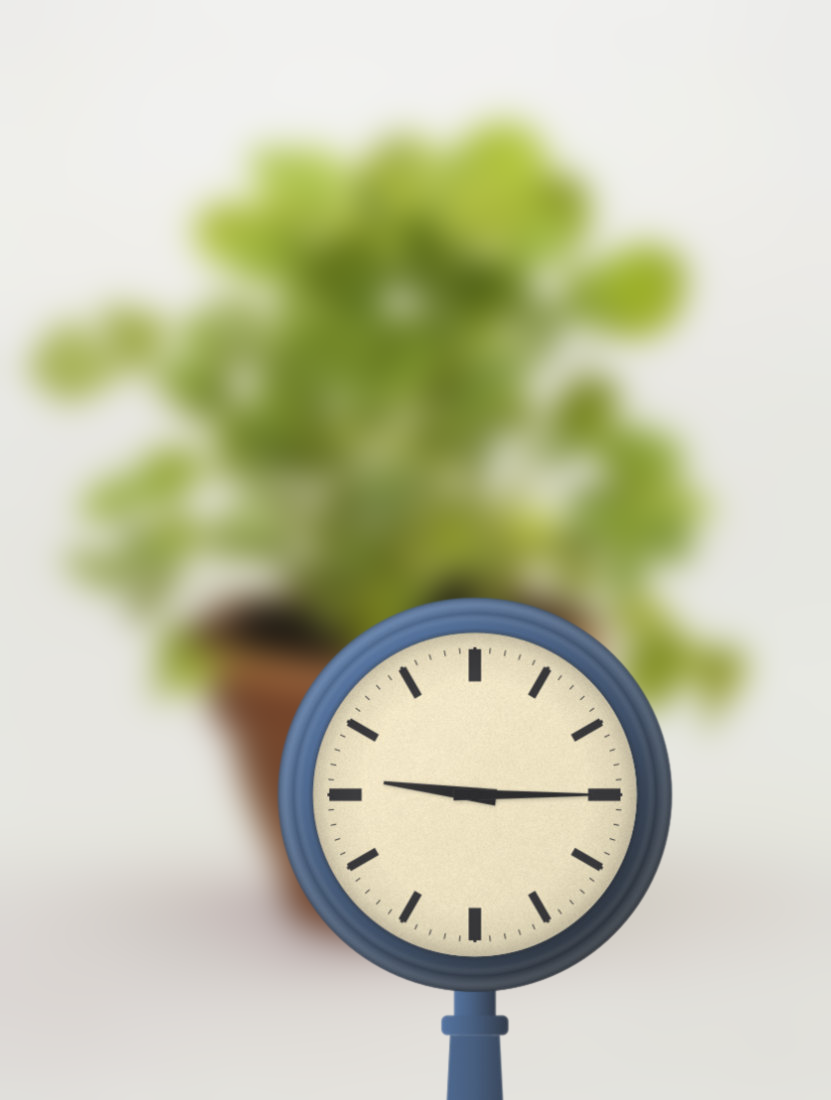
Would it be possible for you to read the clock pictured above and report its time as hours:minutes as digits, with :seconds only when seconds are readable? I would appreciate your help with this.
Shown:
9:15
